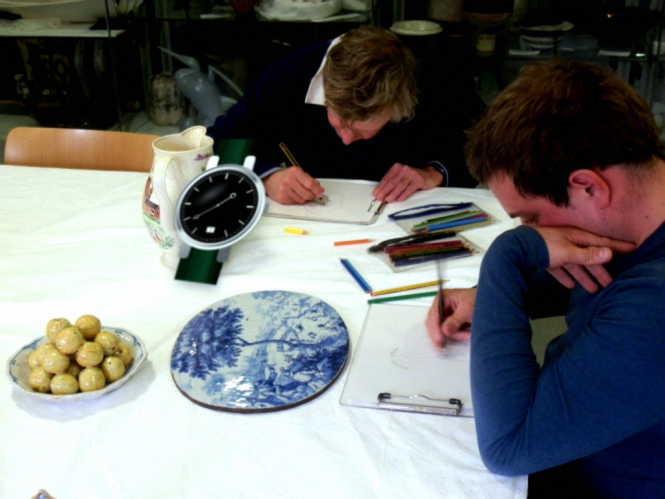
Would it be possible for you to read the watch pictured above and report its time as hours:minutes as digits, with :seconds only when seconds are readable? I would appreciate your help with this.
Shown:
1:39
